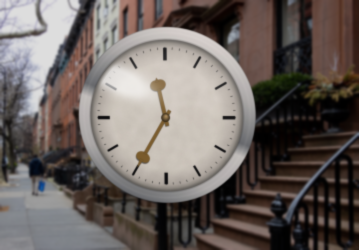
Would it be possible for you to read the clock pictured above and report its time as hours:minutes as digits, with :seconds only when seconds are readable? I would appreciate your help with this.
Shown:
11:35
